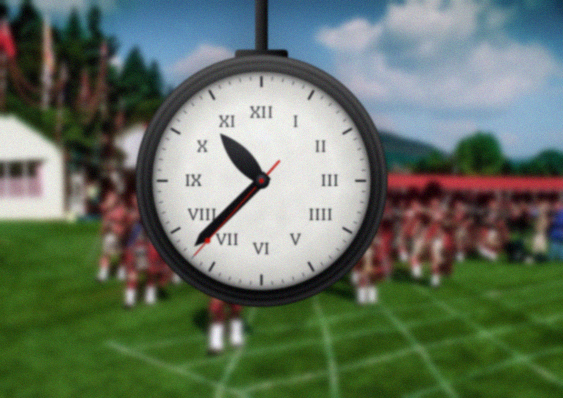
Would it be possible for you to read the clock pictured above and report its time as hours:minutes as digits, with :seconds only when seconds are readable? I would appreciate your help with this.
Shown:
10:37:37
